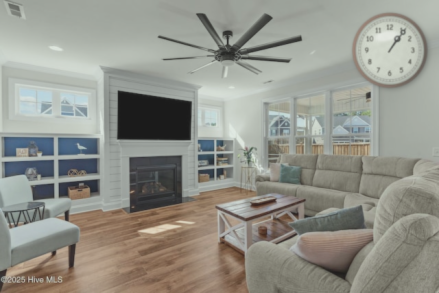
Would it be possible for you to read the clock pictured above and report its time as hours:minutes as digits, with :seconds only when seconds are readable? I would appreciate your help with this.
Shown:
1:06
